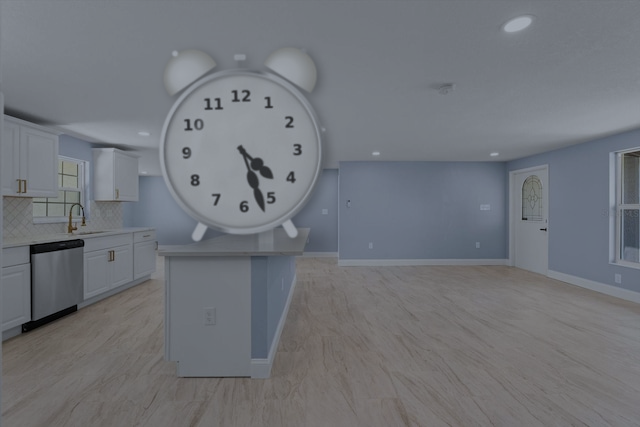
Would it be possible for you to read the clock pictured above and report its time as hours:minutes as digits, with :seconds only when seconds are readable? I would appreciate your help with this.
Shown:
4:27
